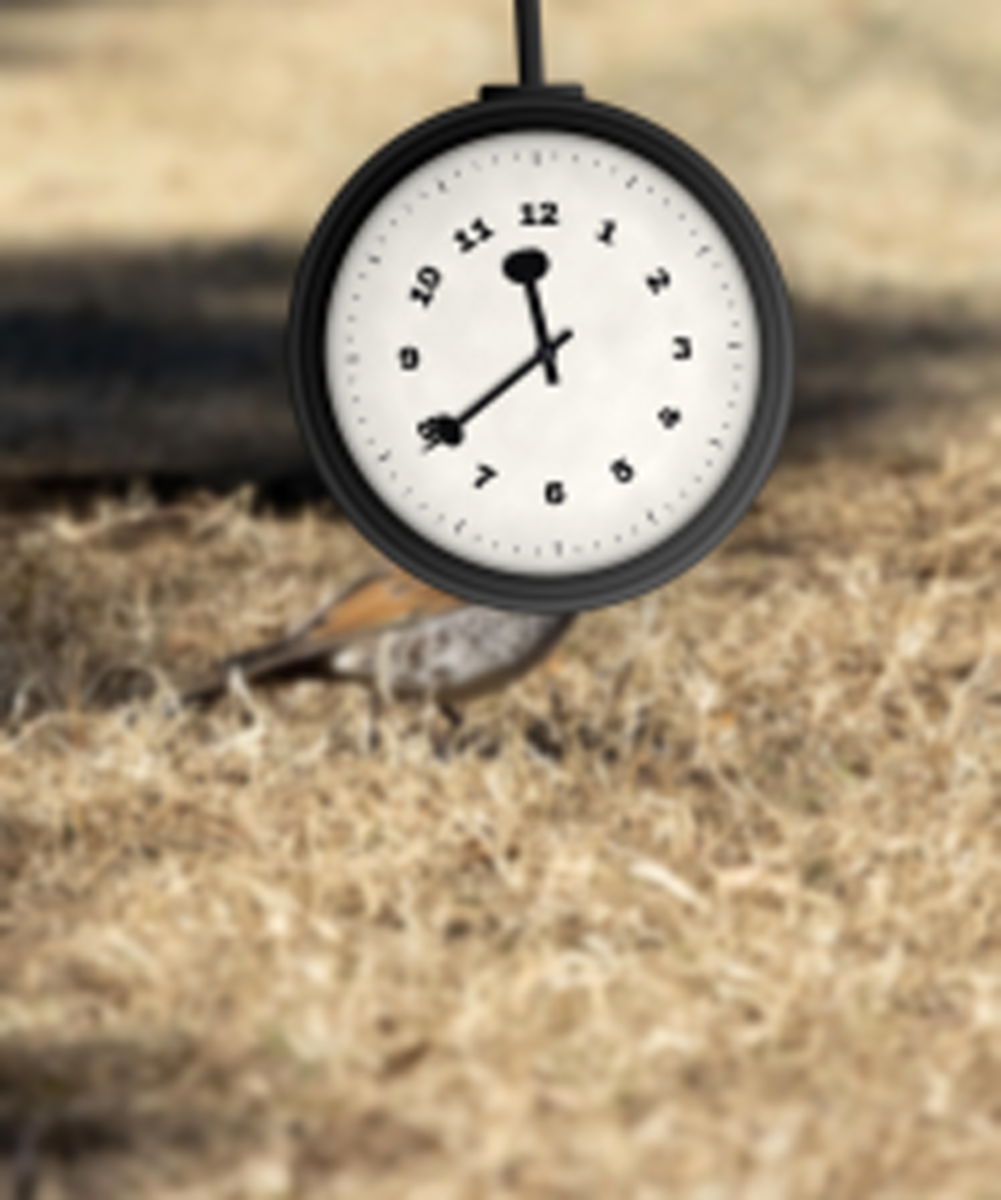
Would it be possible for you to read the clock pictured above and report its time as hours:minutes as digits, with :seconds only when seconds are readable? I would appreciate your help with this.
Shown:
11:39
